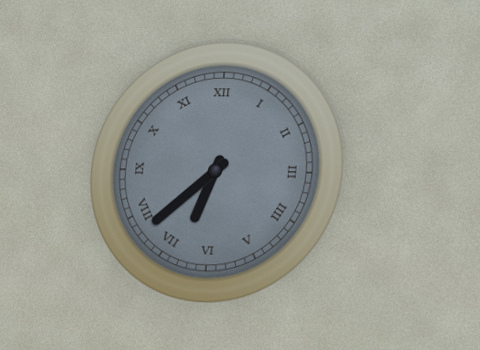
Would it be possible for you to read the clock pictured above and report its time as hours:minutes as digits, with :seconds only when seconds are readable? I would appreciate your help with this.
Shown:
6:38
